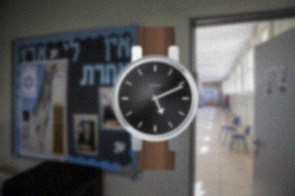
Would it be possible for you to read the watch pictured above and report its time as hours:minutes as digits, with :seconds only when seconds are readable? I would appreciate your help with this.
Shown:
5:11
